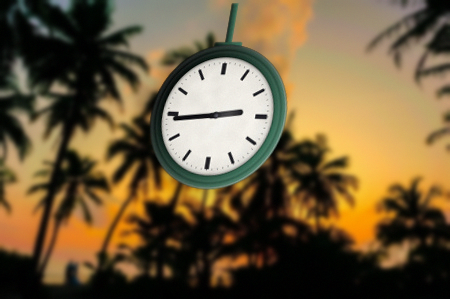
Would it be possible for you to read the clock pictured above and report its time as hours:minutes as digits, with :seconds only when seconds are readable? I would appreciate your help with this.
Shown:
2:44
